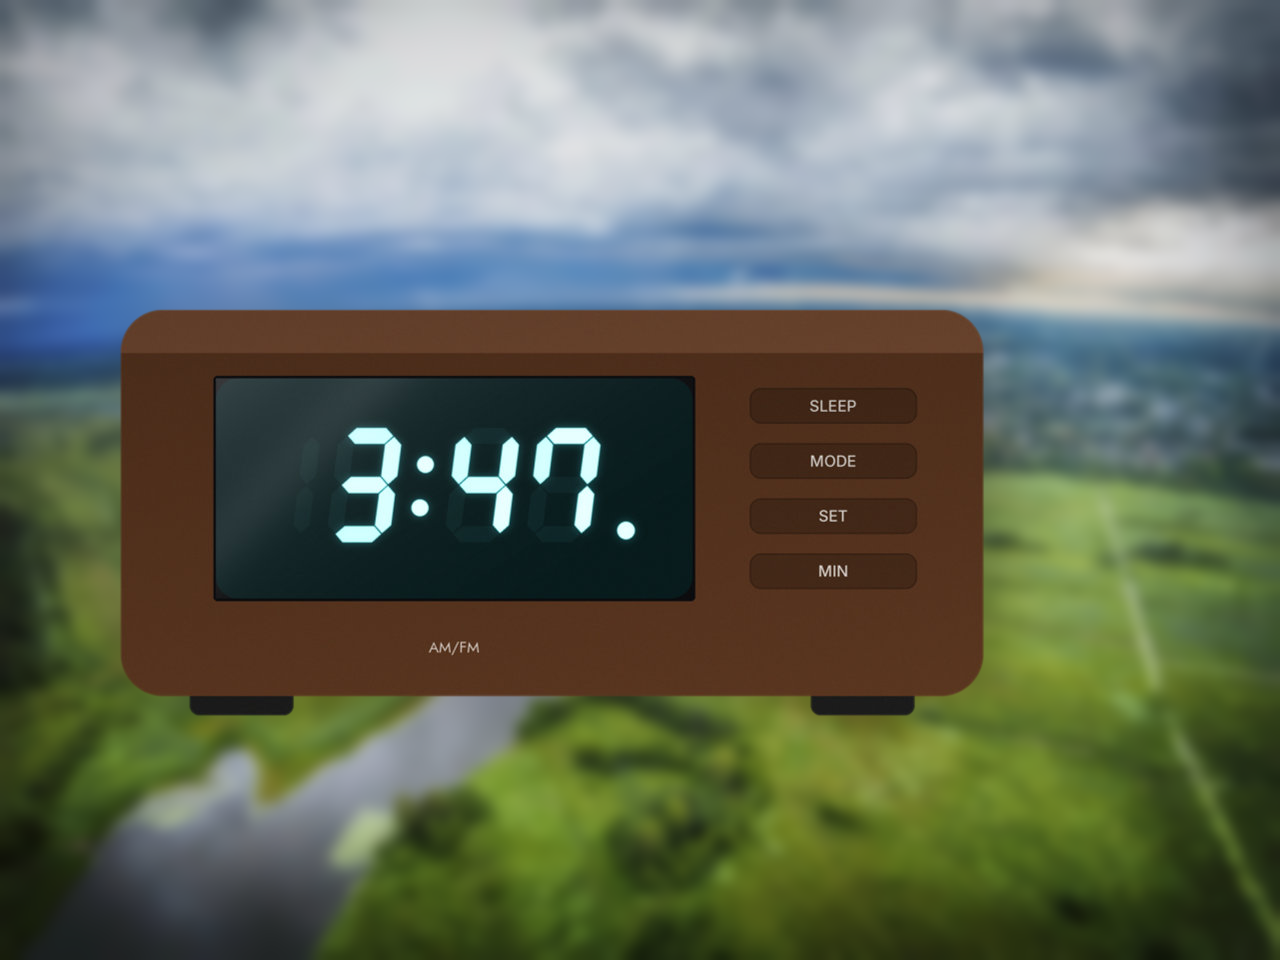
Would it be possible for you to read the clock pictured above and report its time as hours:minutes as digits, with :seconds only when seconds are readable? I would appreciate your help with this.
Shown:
3:47
